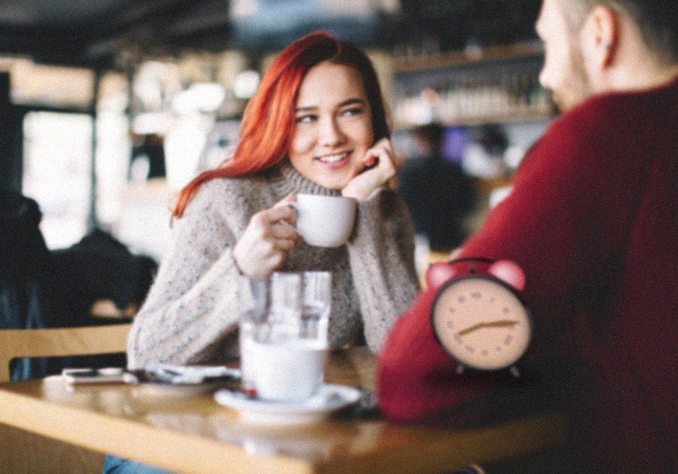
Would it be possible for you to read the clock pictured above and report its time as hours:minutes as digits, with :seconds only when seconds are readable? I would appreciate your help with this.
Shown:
8:14
